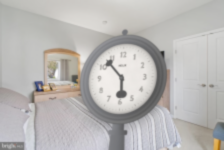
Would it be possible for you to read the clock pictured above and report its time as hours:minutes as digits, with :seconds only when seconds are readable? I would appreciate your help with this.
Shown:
5:53
